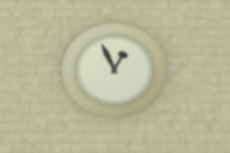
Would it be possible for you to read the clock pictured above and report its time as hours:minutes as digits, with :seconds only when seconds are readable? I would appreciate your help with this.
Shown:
12:56
